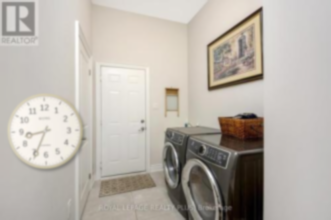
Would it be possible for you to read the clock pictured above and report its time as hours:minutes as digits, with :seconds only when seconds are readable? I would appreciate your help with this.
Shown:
8:34
